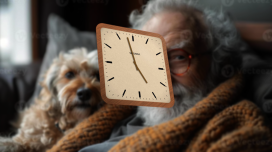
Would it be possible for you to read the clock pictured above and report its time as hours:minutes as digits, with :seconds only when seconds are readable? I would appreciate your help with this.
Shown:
4:58
